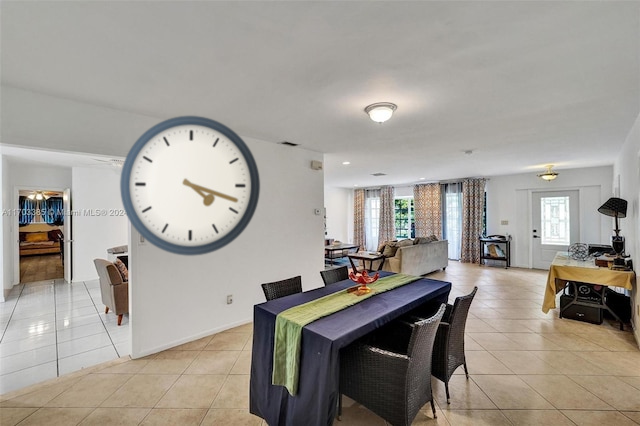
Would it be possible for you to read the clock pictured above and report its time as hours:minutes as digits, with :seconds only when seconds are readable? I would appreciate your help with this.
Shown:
4:18
